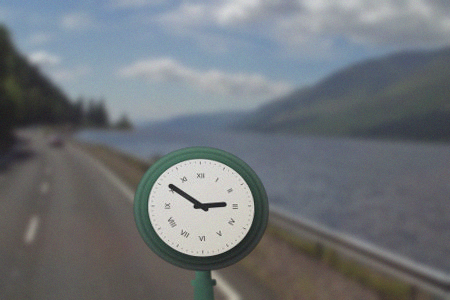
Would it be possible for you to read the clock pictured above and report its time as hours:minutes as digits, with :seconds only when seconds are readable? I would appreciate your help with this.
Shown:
2:51
